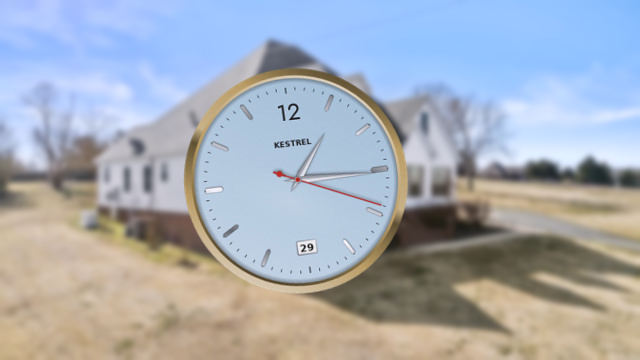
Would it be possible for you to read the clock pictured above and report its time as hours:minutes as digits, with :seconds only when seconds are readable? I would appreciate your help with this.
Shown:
1:15:19
